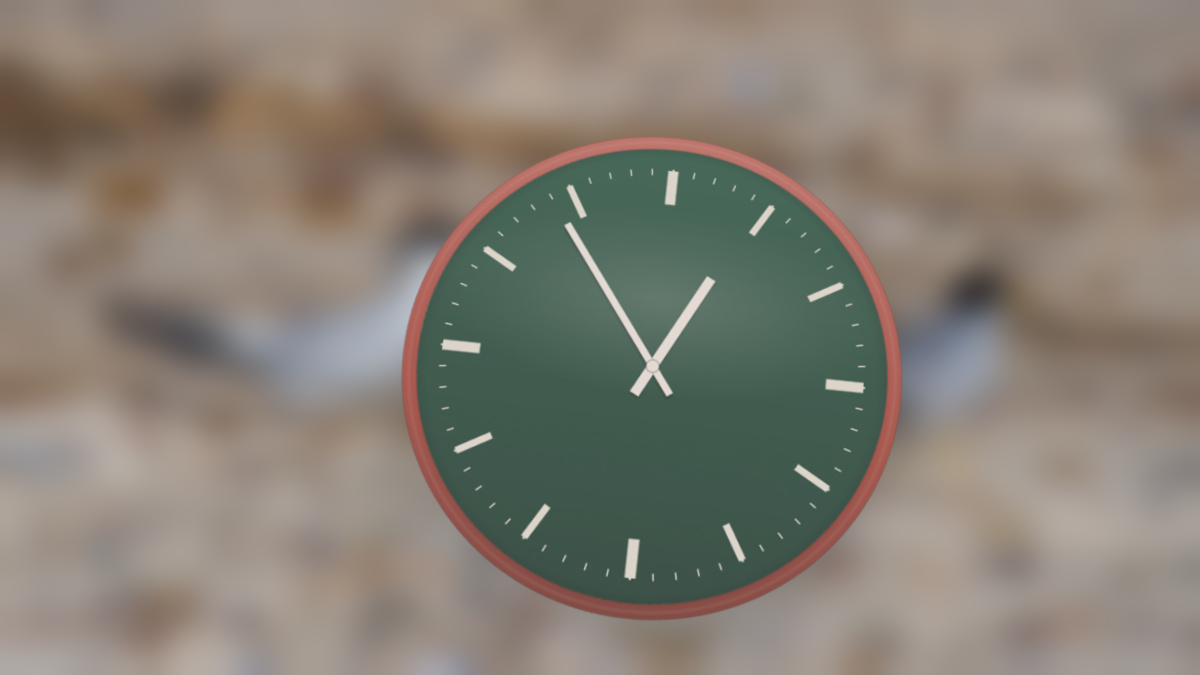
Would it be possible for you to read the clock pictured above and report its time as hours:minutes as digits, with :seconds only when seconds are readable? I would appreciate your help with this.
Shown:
12:54
